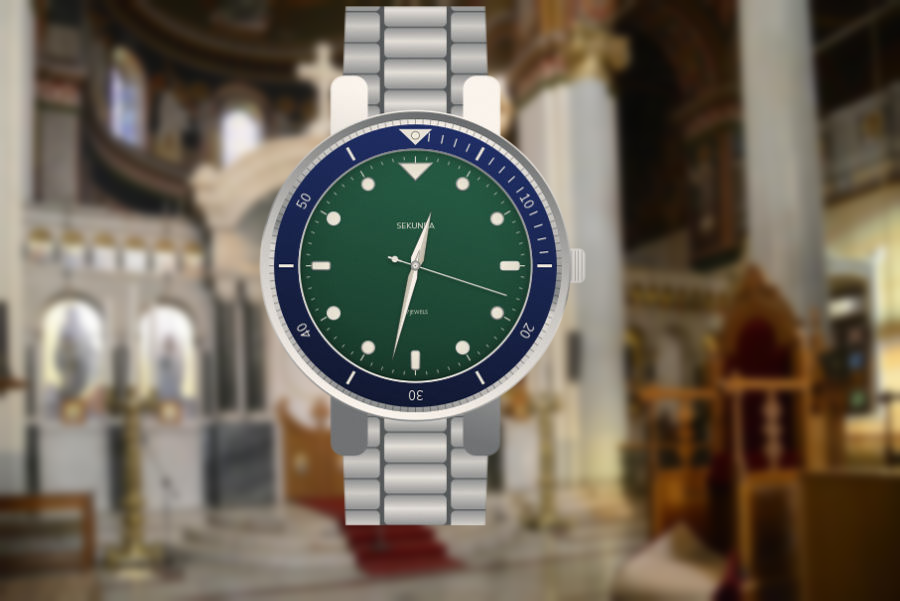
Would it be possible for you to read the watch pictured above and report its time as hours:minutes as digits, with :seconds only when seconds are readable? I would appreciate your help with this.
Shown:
12:32:18
